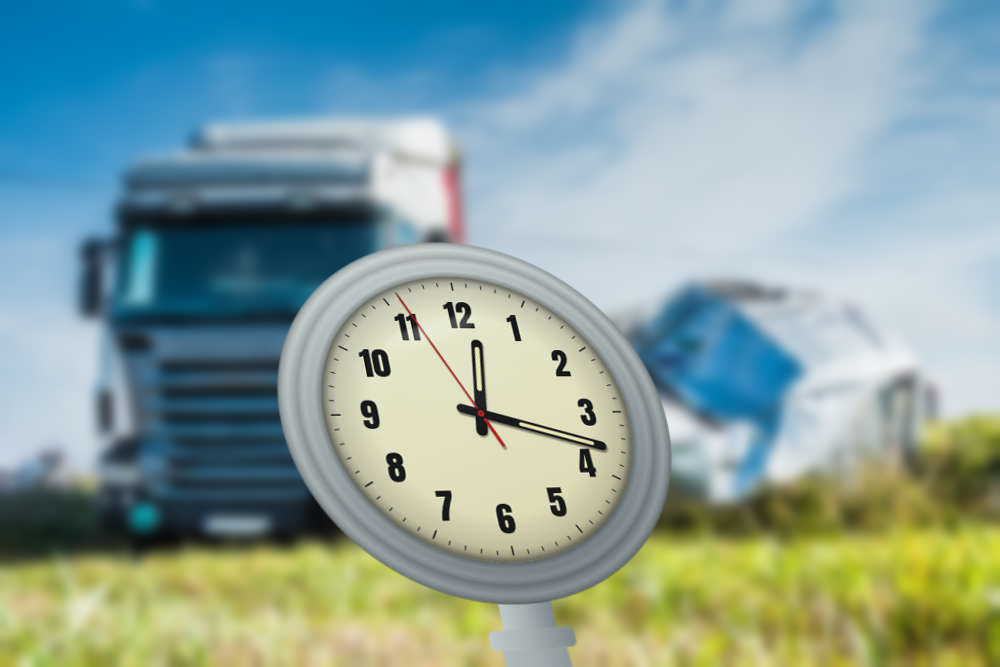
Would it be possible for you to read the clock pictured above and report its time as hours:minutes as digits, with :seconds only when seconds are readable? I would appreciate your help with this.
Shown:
12:17:56
